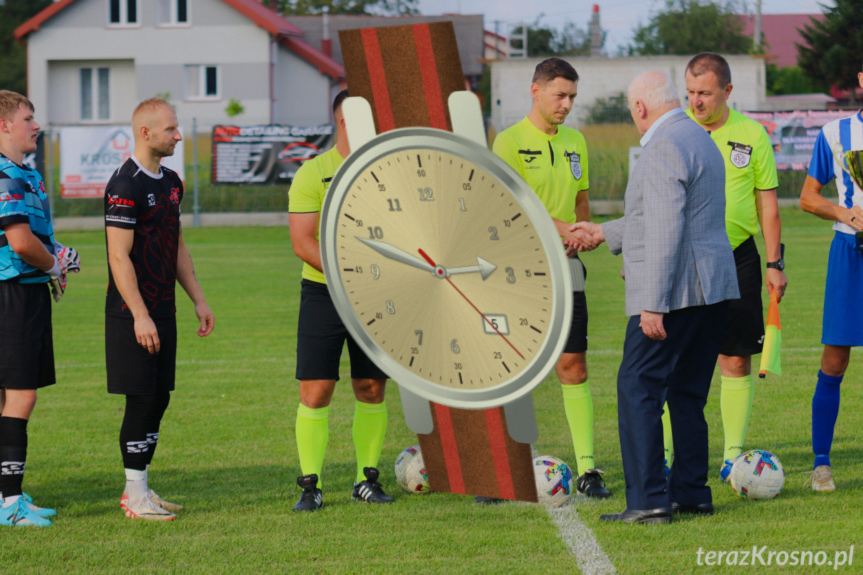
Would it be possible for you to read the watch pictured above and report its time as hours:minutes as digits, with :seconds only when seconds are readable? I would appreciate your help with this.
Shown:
2:48:23
